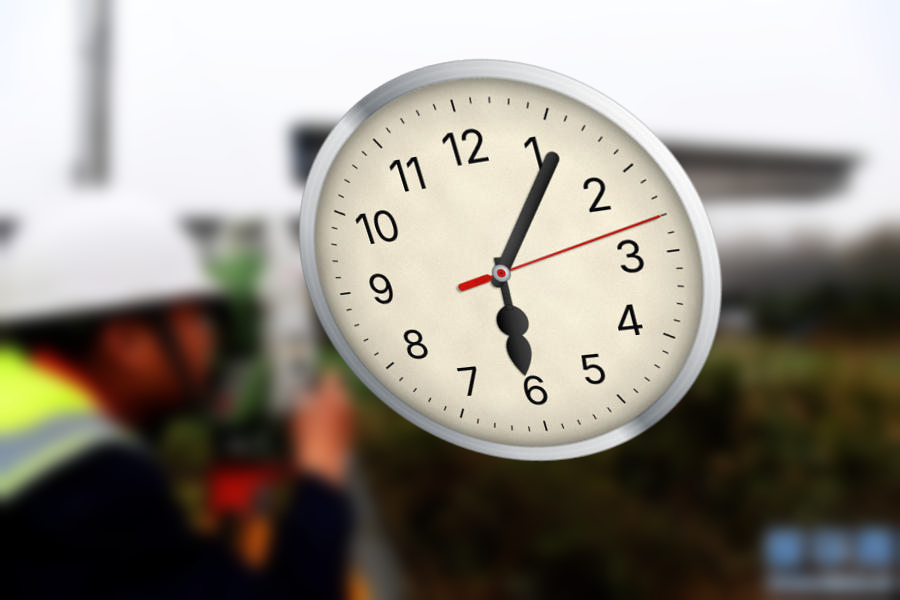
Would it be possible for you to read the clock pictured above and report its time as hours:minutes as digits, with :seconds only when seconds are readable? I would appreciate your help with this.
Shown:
6:06:13
